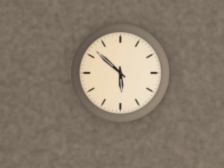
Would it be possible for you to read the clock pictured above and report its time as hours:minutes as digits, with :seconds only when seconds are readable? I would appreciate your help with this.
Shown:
5:52
